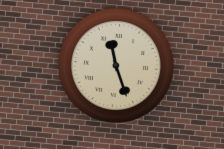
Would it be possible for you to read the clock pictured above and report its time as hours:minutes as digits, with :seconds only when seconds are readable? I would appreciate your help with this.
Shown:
11:26
